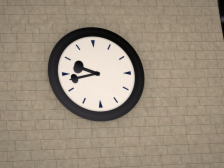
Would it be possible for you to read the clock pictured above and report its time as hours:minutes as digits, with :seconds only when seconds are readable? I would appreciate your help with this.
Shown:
9:43
